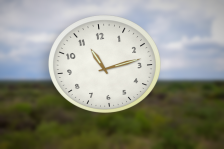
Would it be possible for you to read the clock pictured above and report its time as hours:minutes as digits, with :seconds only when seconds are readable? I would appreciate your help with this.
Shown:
11:13
